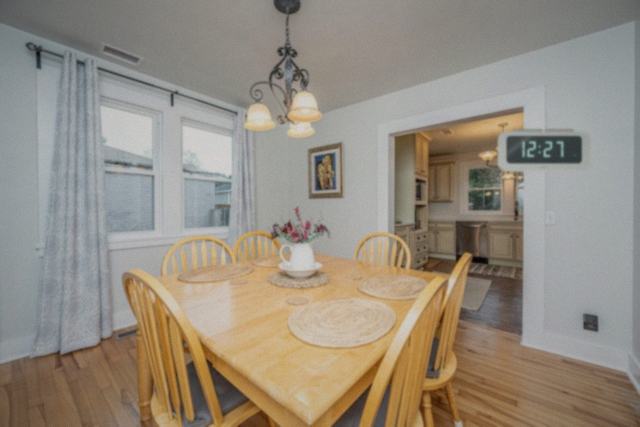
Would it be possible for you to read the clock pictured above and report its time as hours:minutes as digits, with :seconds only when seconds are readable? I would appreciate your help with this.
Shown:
12:27
